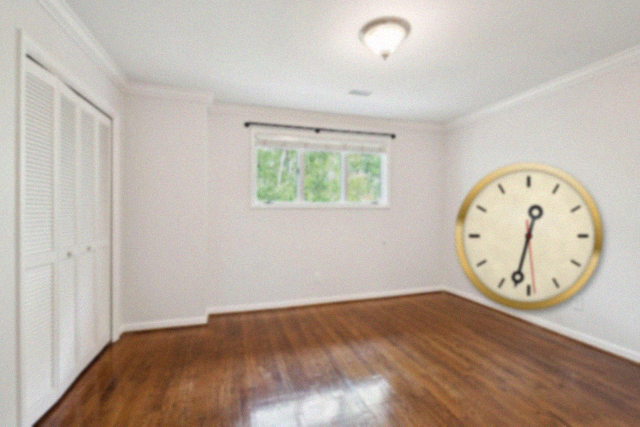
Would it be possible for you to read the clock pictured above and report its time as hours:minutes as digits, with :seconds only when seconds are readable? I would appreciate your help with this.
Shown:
12:32:29
